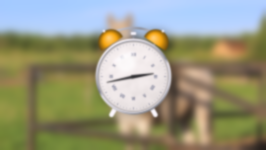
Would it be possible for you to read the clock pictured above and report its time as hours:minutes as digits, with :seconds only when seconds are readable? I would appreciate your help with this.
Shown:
2:43
